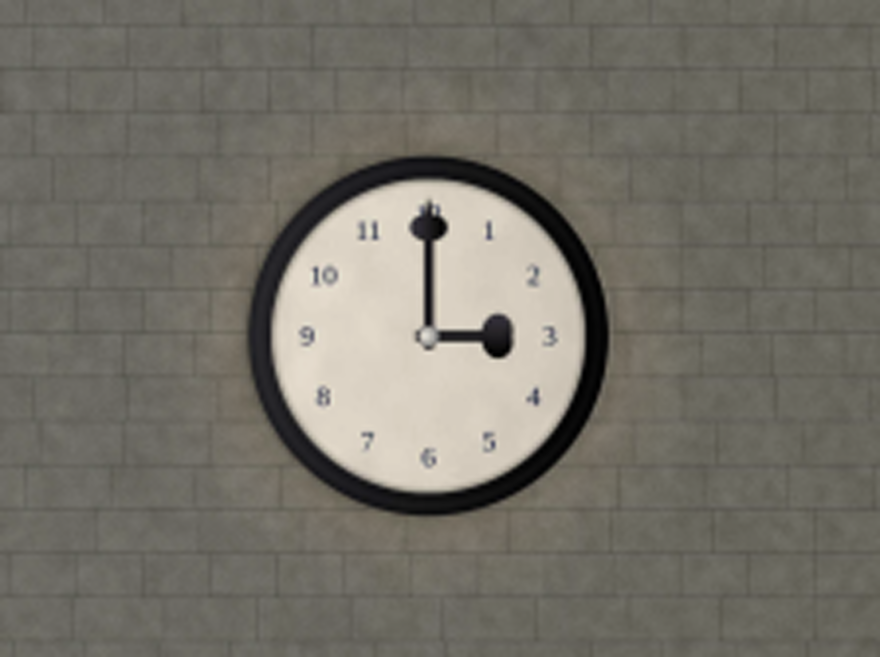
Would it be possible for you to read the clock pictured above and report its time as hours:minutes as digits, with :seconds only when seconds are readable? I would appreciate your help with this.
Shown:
3:00
